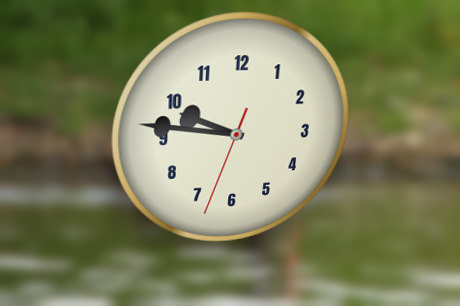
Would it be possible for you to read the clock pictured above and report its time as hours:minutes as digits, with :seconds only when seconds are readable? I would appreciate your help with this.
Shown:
9:46:33
